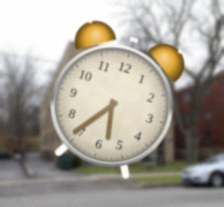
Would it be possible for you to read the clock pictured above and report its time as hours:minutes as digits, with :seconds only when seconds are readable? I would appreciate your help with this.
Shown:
5:36
